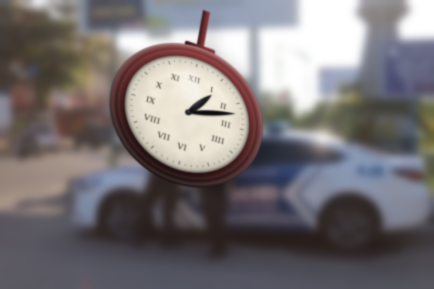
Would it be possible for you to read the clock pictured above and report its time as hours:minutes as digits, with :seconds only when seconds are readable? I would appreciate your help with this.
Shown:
1:12
